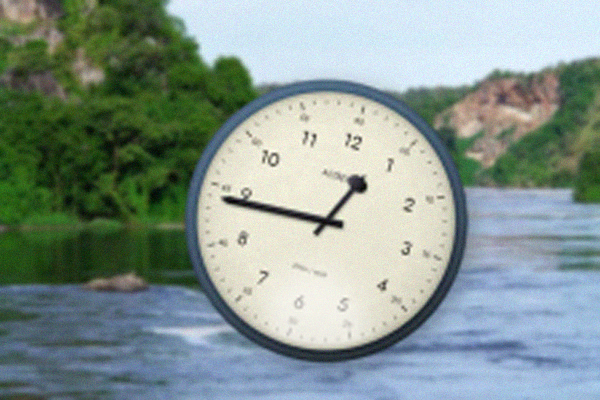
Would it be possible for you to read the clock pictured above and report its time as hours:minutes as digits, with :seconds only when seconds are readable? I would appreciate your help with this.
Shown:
12:44
